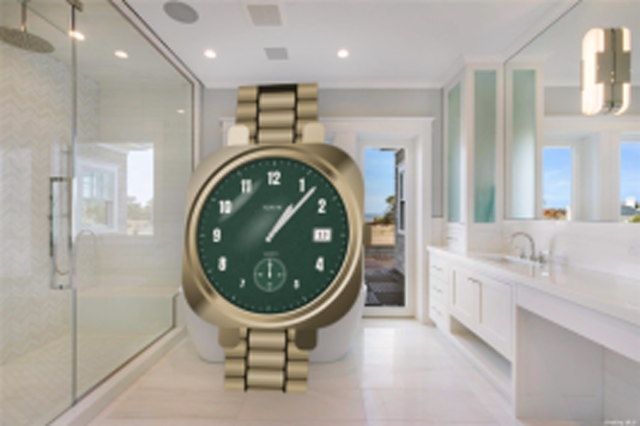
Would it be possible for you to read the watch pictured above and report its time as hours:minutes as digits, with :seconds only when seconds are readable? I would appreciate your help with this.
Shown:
1:07
